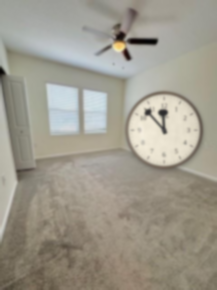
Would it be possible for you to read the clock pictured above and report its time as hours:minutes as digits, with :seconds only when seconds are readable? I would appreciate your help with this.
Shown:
11:53
